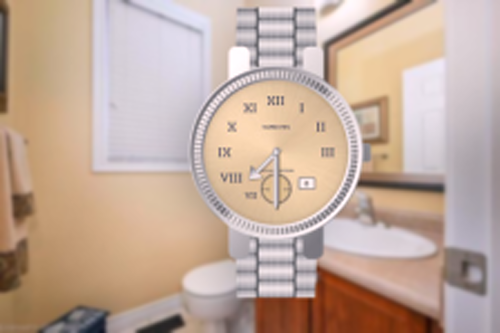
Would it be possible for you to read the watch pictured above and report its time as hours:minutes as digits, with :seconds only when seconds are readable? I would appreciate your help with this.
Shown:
7:30
